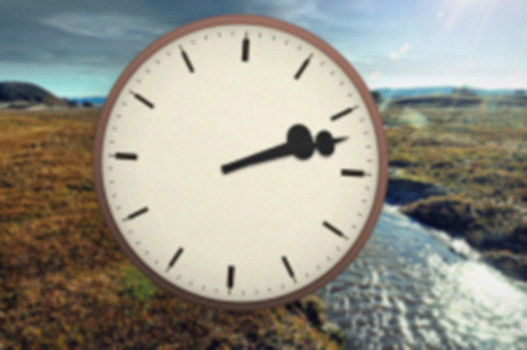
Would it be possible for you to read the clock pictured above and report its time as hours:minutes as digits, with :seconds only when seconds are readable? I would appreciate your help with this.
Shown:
2:12
